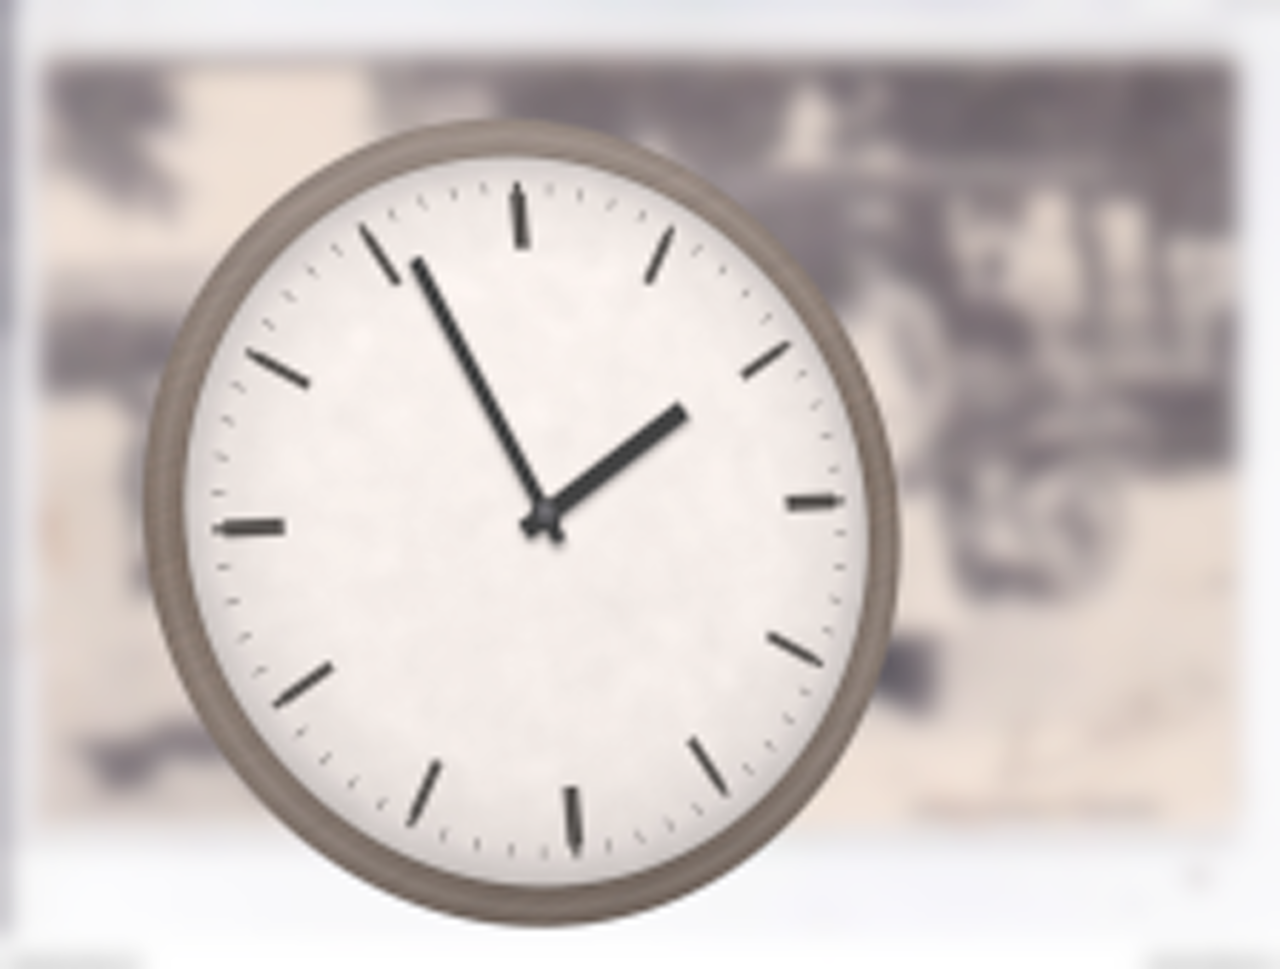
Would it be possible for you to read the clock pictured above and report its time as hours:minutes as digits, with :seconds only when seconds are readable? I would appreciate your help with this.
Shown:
1:56
